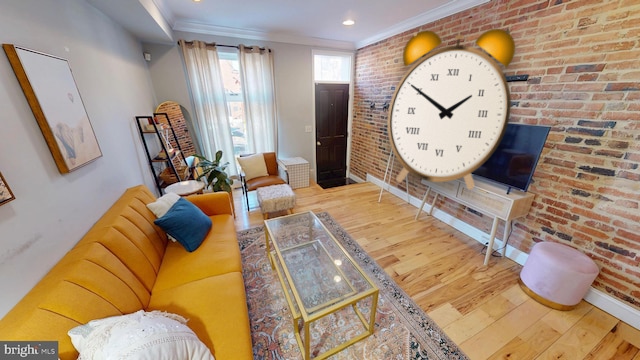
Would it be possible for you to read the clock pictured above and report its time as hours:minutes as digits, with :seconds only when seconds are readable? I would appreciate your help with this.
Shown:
1:50
